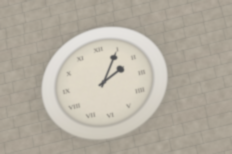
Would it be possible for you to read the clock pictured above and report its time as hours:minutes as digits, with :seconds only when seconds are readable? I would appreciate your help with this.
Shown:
2:05
